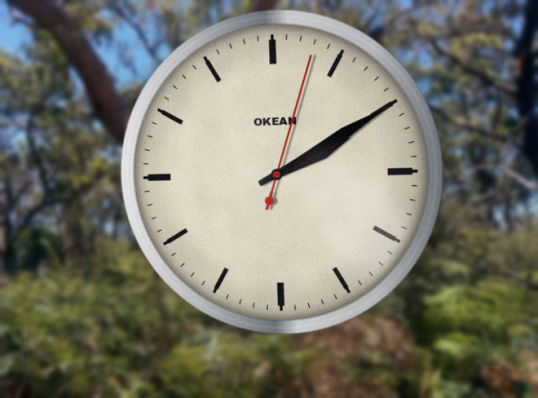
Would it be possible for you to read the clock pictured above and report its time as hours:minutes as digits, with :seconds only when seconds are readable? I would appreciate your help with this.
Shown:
2:10:03
